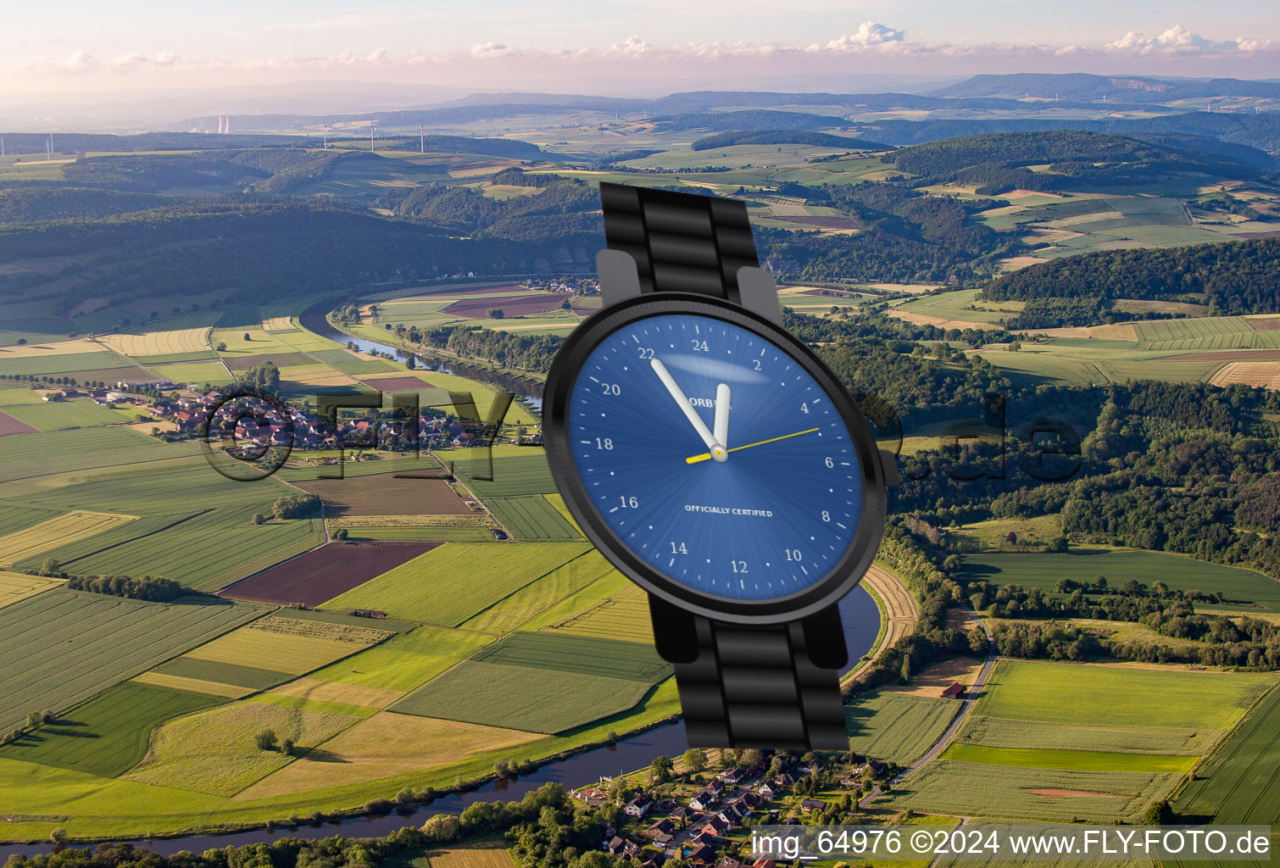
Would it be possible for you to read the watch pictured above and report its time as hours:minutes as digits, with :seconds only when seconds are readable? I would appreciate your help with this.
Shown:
0:55:12
